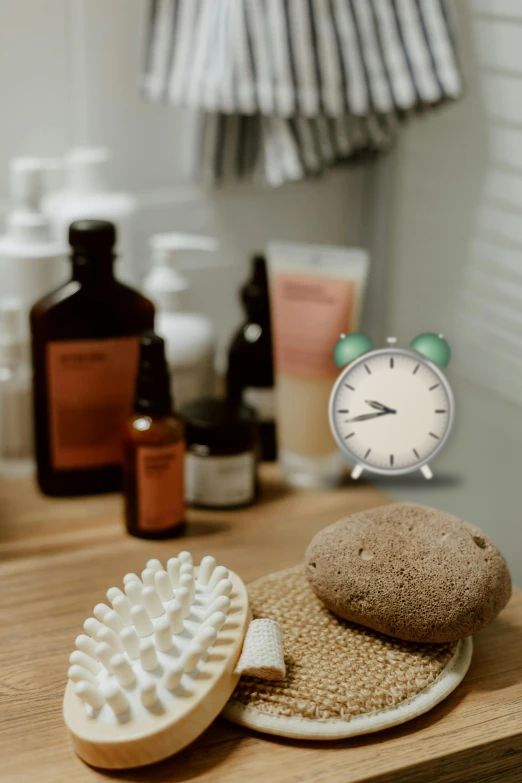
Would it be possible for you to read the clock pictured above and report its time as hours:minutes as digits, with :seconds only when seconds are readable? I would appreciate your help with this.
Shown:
9:43
